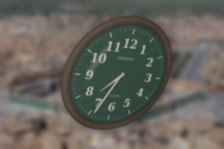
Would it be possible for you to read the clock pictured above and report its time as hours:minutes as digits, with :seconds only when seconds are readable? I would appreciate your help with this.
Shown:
7:34
